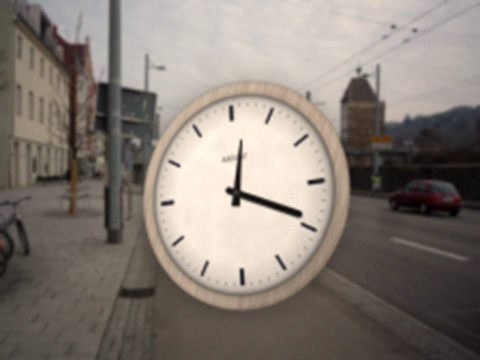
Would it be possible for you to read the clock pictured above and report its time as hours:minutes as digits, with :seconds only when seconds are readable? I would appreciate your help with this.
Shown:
12:19
